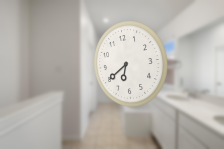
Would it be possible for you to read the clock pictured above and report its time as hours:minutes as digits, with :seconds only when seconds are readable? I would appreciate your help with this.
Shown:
6:40
